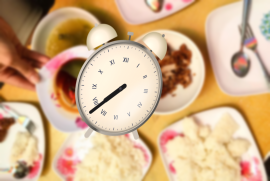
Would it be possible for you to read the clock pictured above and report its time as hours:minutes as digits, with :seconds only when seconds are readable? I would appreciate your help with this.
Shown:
7:38
